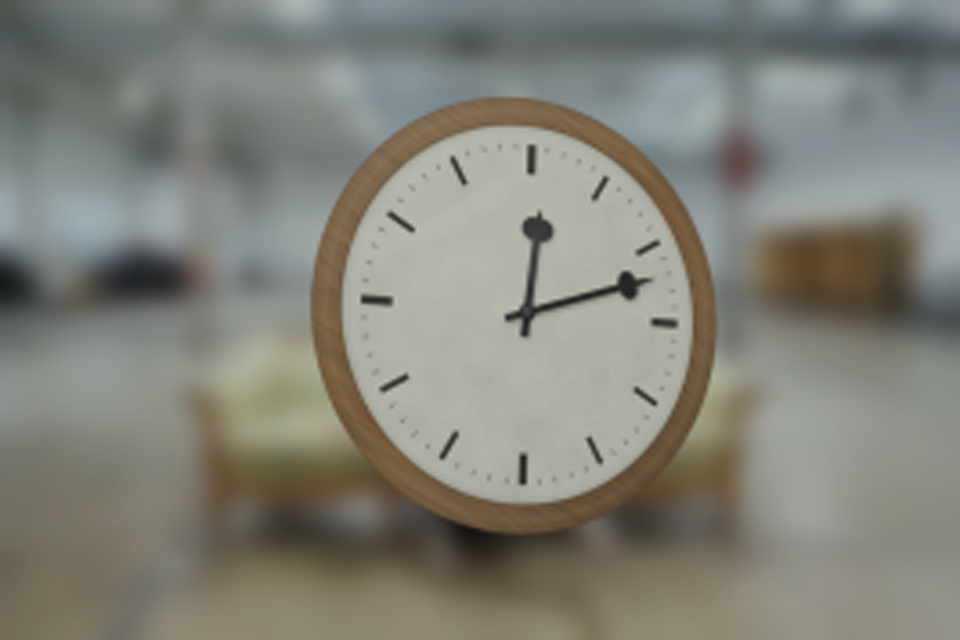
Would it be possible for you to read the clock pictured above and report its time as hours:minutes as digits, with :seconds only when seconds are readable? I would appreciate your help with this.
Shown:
12:12
